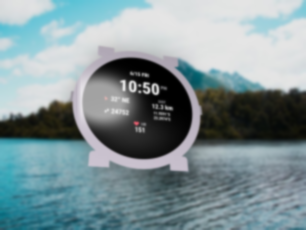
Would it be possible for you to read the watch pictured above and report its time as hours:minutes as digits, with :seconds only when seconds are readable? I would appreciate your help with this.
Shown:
10:50
